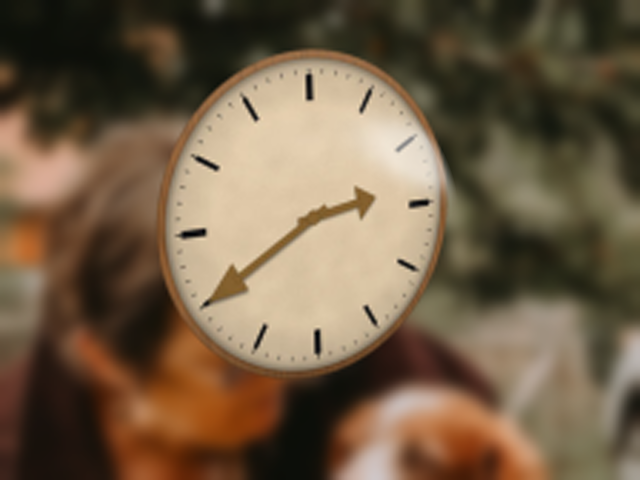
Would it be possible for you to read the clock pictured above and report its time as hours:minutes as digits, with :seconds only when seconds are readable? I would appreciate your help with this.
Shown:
2:40
